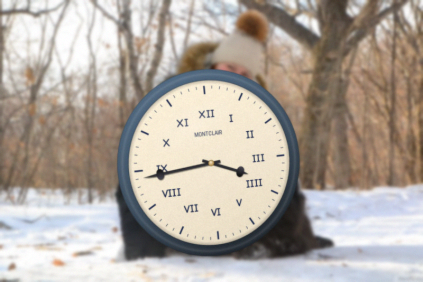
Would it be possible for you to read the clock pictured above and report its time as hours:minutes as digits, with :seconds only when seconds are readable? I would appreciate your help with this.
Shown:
3:44
